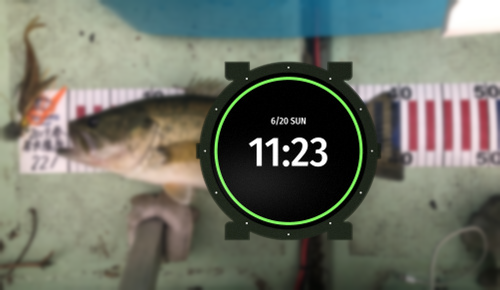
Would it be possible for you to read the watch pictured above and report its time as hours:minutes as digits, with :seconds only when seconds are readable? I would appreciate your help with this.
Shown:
11:23
